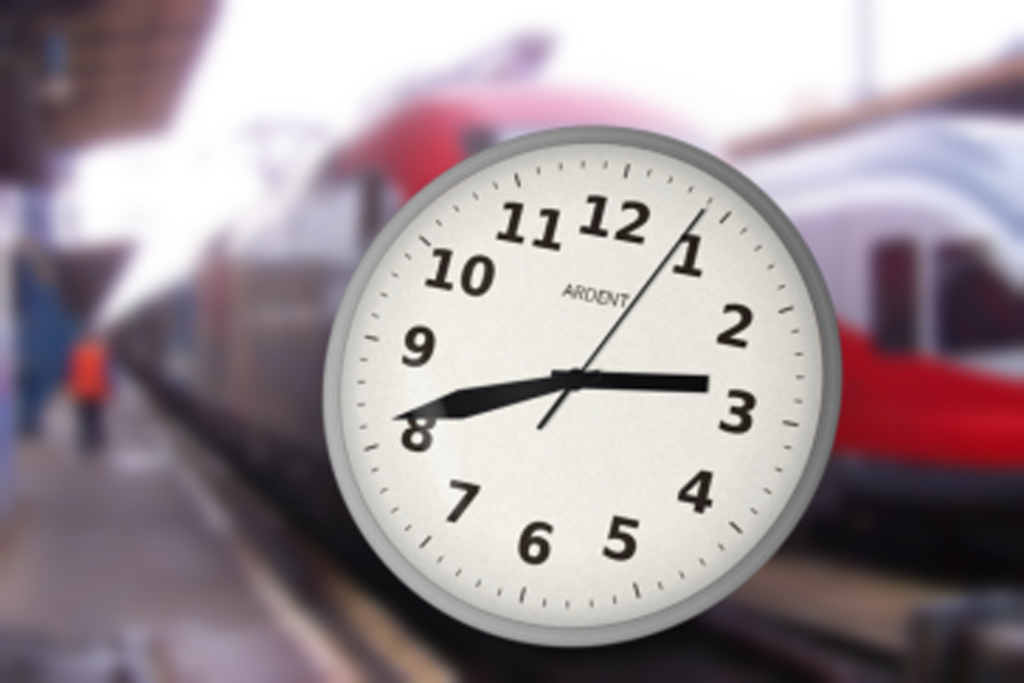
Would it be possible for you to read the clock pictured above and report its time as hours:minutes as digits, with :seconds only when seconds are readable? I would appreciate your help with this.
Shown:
2:41:04
